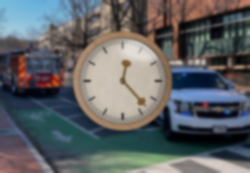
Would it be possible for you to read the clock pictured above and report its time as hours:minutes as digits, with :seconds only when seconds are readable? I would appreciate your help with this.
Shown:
12:23
